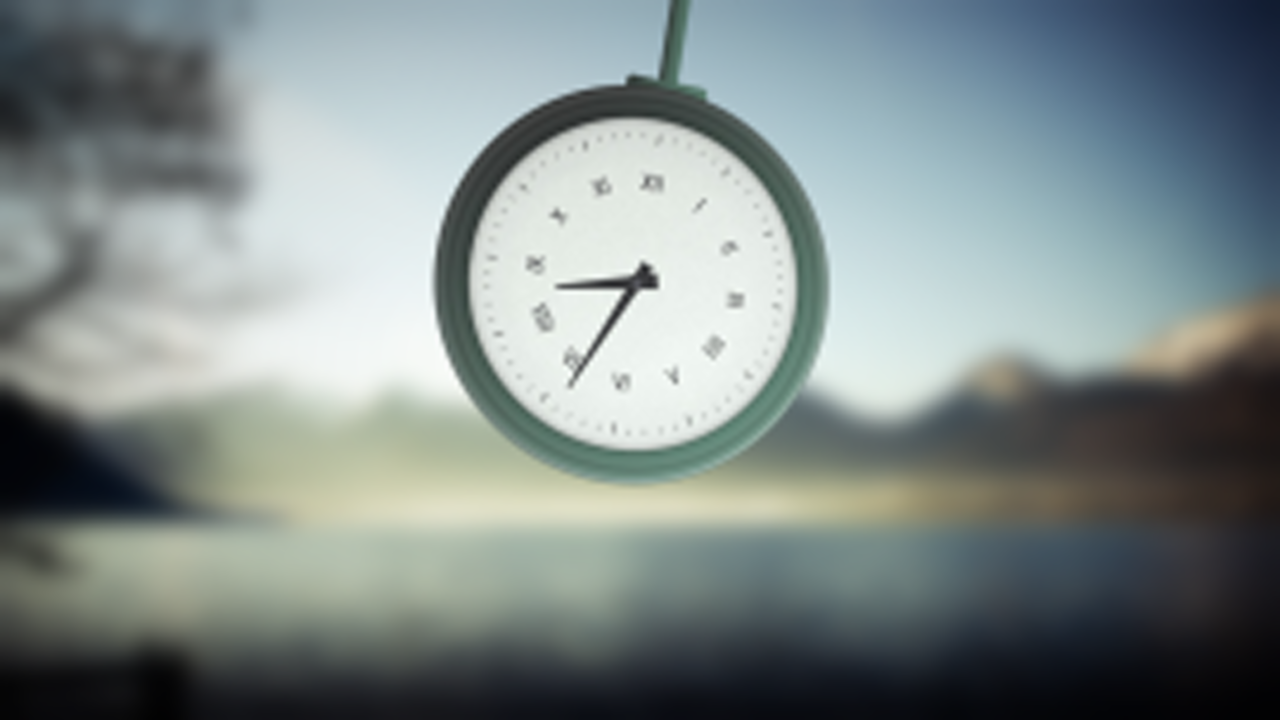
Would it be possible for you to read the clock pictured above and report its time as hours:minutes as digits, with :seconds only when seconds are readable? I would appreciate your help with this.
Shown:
8:34
